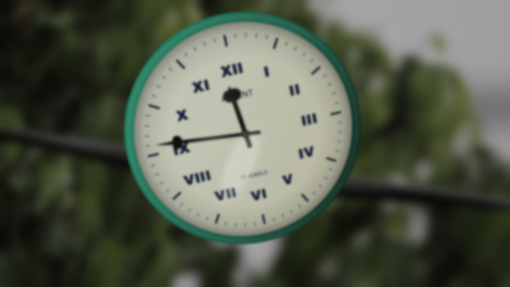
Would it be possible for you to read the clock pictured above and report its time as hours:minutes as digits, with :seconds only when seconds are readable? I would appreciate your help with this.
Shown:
11:46
